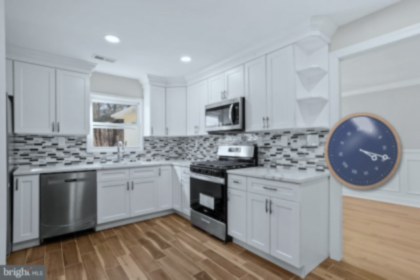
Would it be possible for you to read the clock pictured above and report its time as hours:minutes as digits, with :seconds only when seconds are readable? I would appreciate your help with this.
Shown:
4:19
